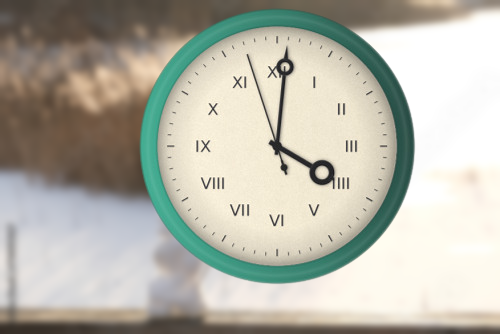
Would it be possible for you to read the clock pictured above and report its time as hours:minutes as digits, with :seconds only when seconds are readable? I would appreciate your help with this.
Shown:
4:00:57
